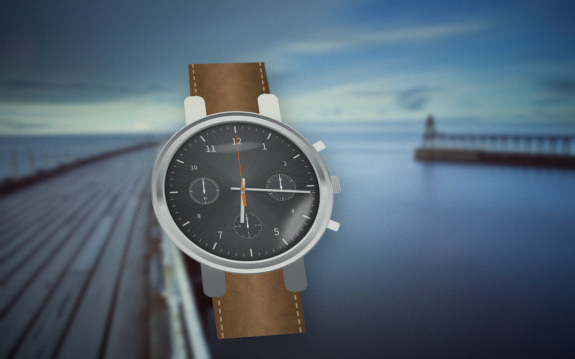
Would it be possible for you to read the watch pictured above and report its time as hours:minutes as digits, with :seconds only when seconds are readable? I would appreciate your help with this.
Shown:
6:16
